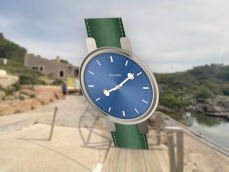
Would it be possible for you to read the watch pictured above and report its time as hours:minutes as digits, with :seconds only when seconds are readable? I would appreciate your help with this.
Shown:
8:09
